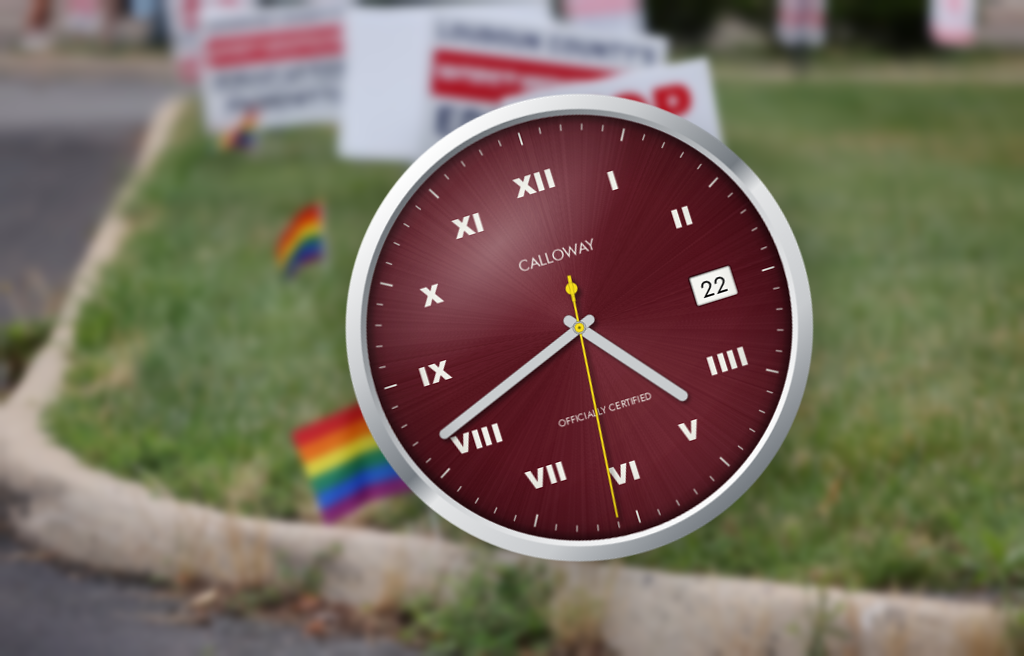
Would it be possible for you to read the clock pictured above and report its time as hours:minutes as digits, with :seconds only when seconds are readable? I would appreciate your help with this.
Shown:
4:41:31
